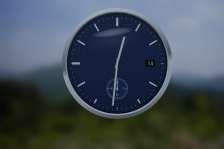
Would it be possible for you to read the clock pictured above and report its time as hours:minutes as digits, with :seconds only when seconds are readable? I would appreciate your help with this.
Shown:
12:31
